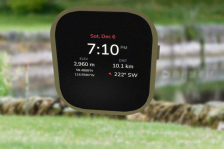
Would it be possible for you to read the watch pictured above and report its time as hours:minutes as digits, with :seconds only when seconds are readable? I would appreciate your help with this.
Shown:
7:10
